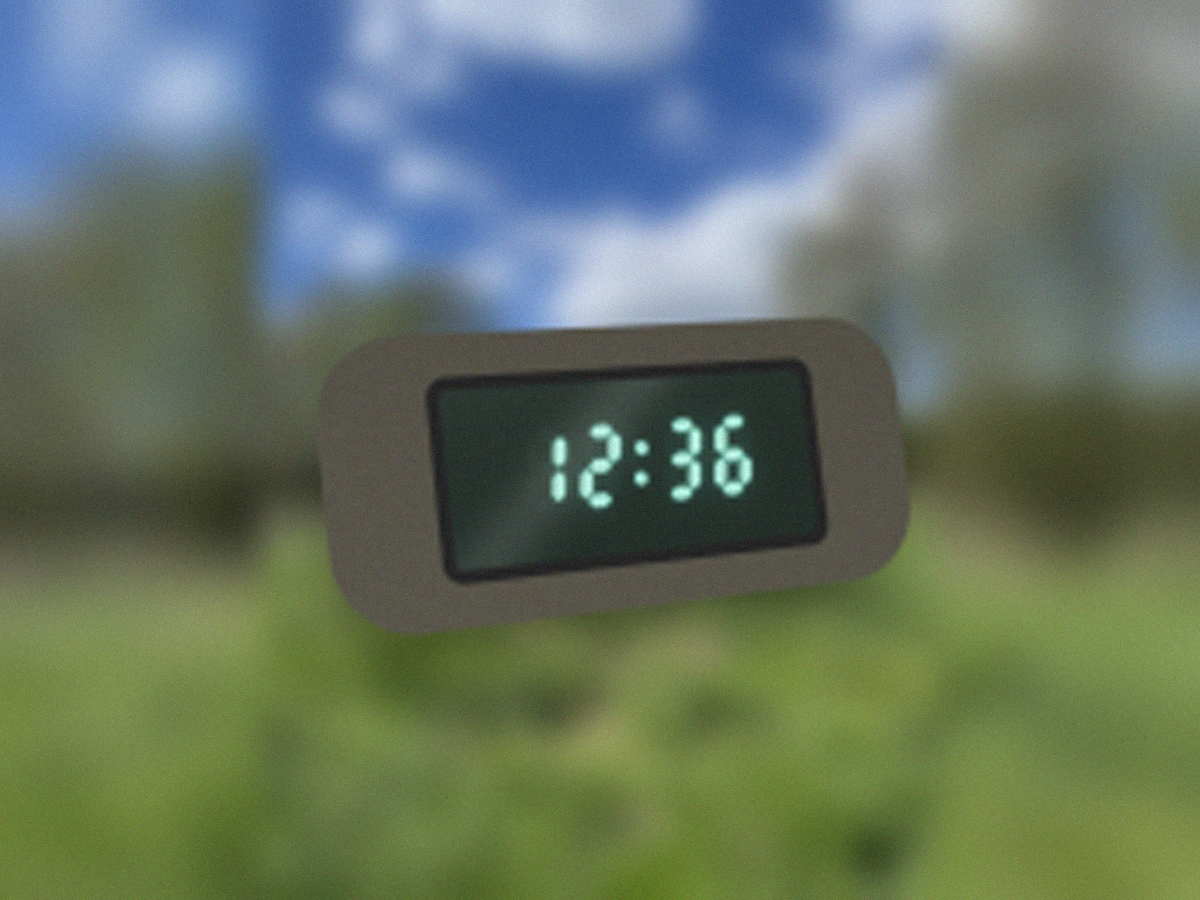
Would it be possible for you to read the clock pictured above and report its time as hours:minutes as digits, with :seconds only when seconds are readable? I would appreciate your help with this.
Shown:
12:36
